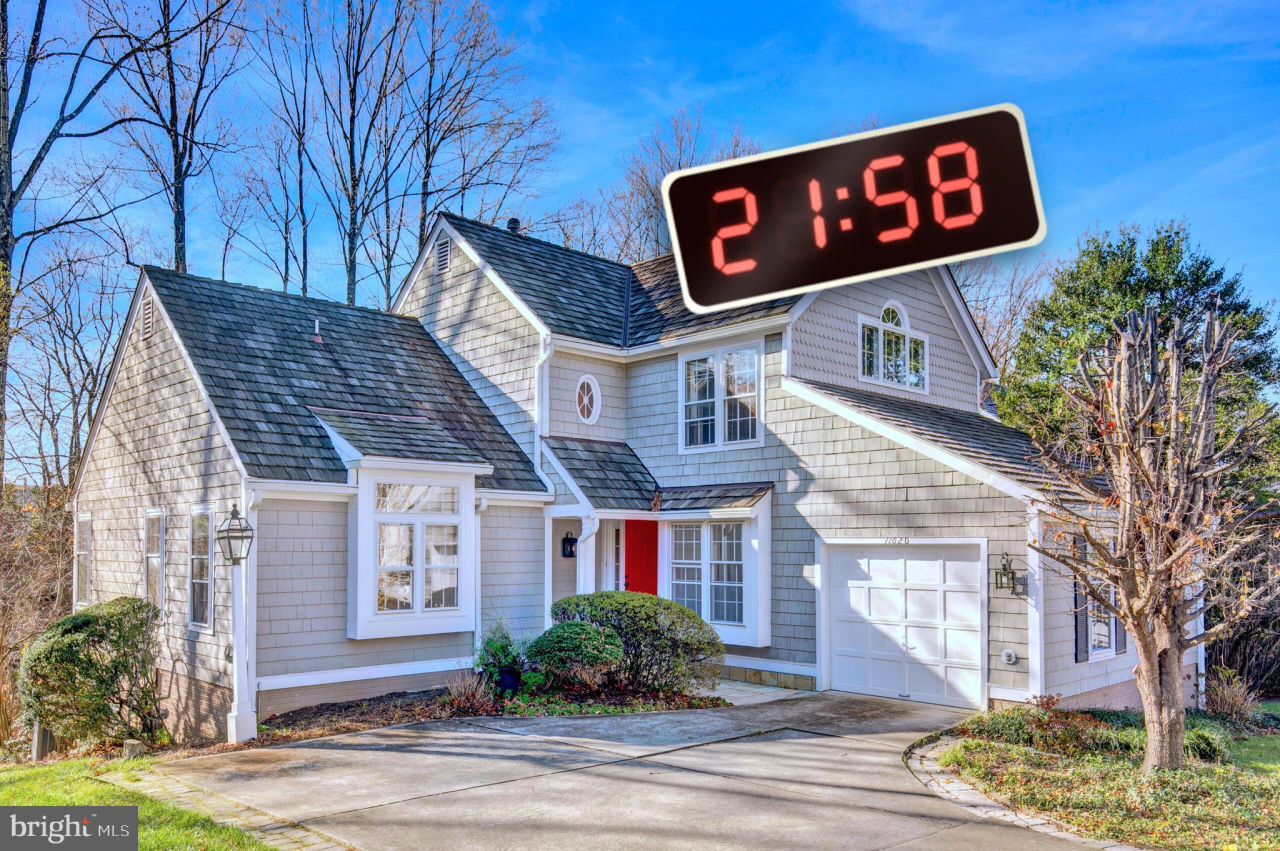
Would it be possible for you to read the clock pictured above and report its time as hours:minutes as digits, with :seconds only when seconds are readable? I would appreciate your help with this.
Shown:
21:58
